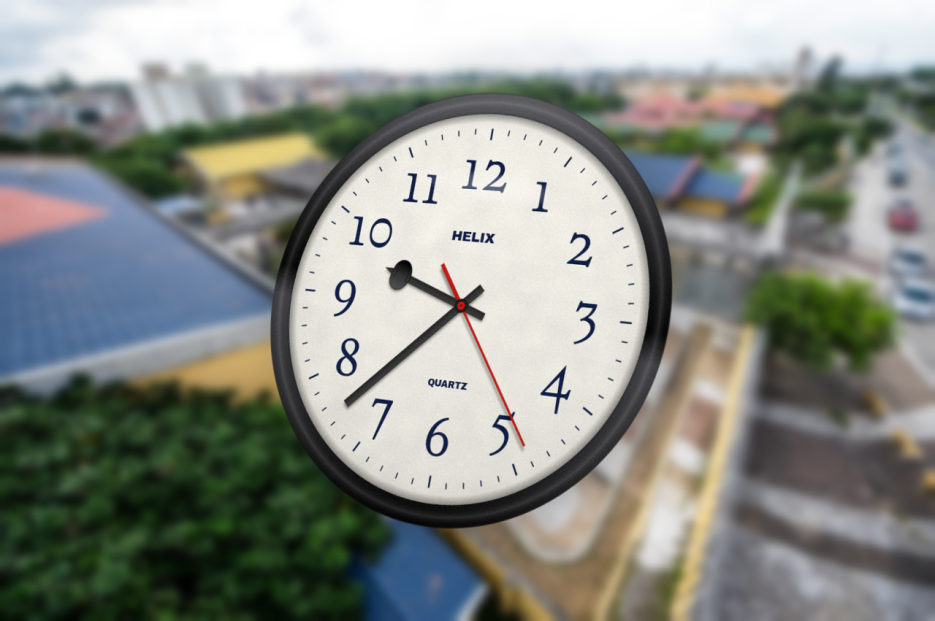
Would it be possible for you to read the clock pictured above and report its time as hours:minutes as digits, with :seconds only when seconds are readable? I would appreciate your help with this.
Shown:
9:37:24
